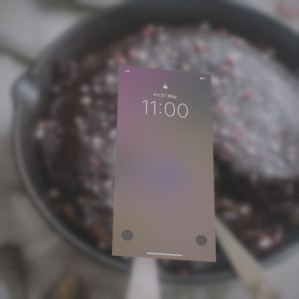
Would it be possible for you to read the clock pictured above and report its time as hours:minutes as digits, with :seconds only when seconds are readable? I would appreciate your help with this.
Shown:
11:00
